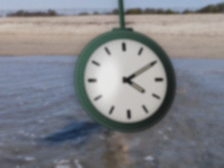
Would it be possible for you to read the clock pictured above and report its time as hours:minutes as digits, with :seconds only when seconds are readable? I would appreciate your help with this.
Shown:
4:10
